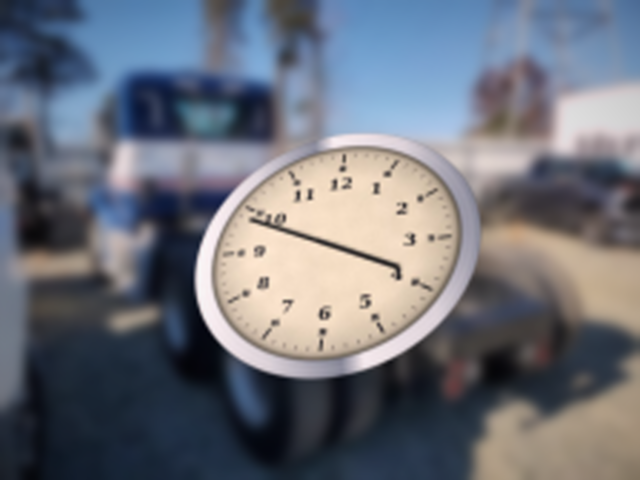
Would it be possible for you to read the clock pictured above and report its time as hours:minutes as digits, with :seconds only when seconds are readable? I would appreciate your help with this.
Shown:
3:49
